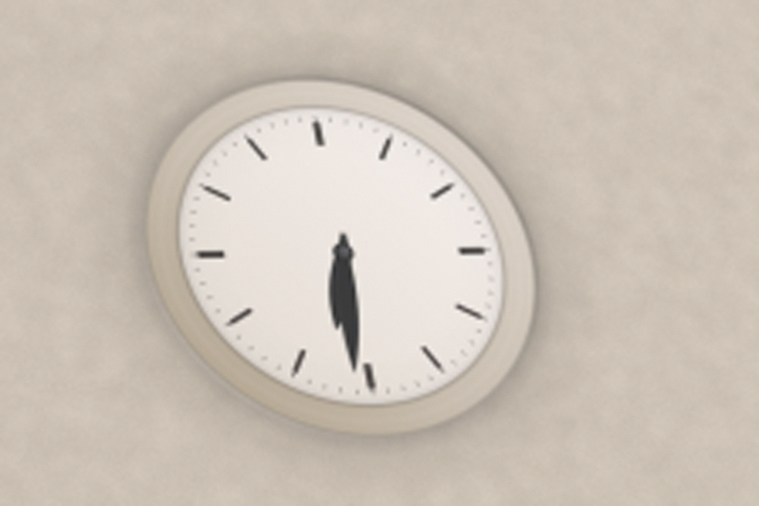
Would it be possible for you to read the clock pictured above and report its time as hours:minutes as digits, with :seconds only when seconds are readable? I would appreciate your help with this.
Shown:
6:31
